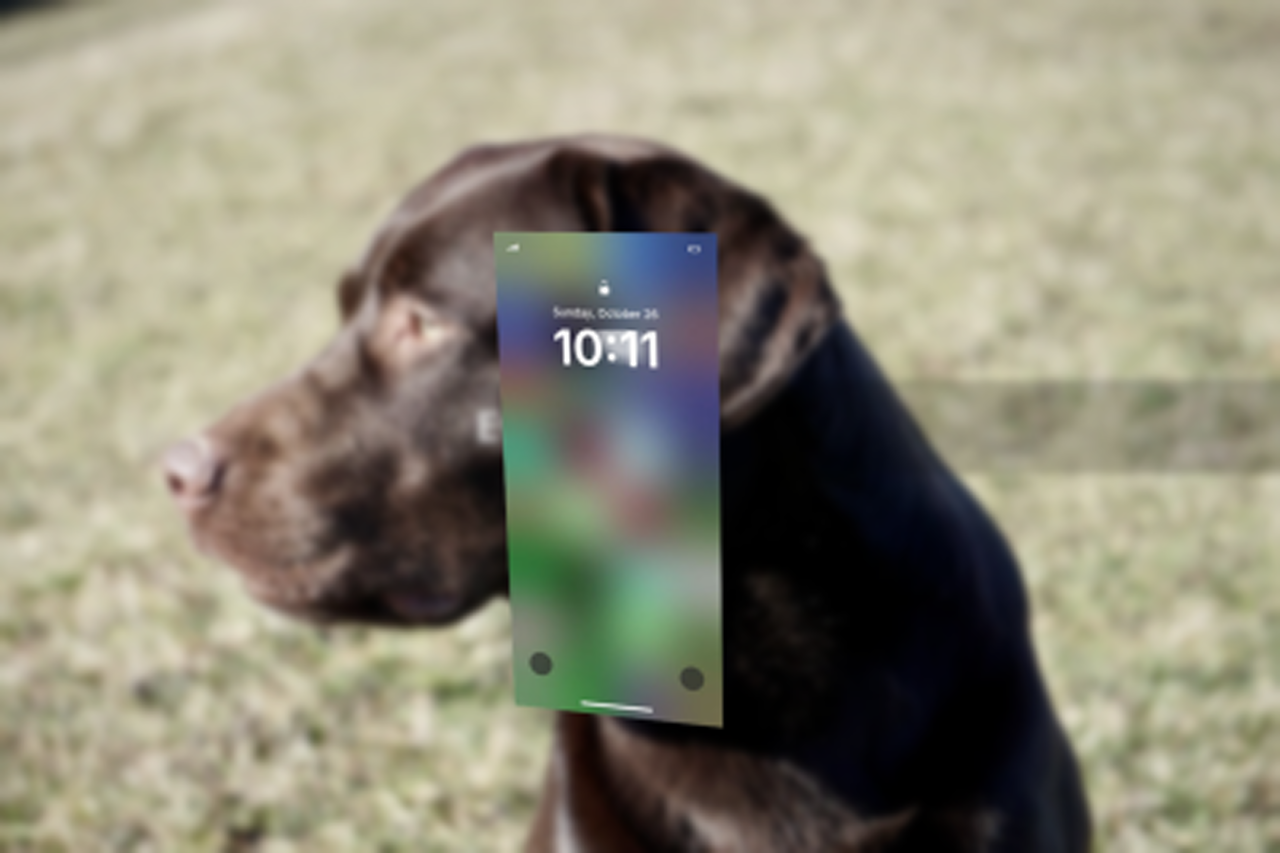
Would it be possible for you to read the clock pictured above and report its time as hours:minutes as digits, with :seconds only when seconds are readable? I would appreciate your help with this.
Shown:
10:11
